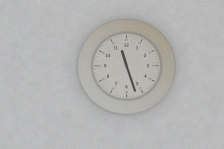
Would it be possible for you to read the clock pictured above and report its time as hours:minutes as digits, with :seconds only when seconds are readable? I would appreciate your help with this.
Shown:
11:27
